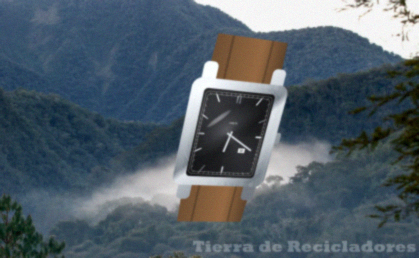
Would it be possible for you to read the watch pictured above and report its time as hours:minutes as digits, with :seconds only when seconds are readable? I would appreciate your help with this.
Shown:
6:20
